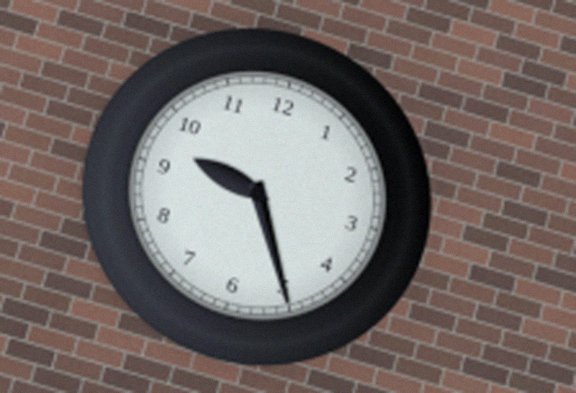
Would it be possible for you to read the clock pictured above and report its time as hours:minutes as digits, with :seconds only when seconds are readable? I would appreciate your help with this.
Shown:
9:25
